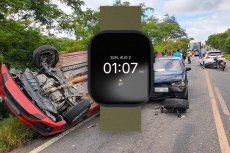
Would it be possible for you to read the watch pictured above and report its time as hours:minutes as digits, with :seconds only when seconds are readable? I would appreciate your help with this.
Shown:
1:07
